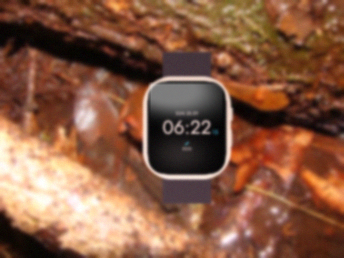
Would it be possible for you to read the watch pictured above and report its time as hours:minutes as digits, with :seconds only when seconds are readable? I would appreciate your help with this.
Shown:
6:22
